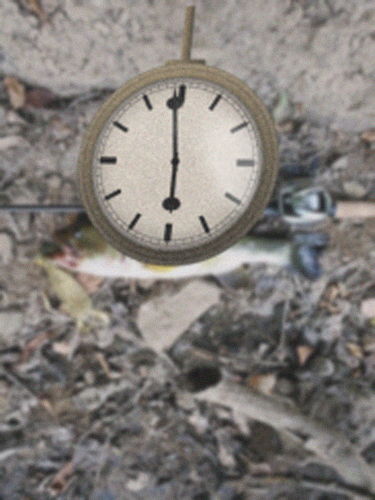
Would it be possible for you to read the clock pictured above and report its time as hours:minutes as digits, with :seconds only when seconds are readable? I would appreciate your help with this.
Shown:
5:59
